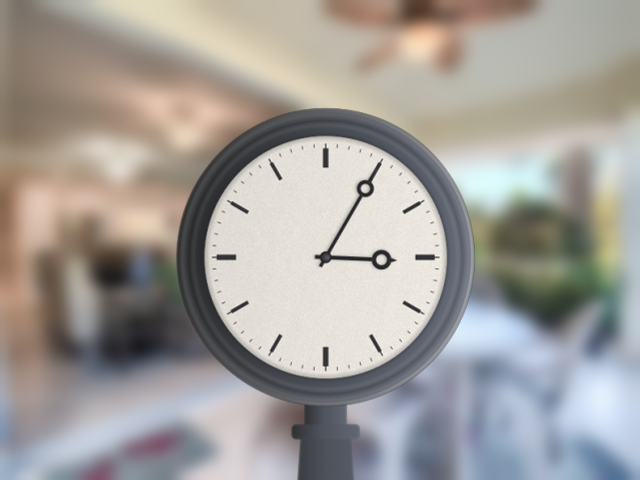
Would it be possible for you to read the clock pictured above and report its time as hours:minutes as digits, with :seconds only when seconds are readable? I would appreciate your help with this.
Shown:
3:05
